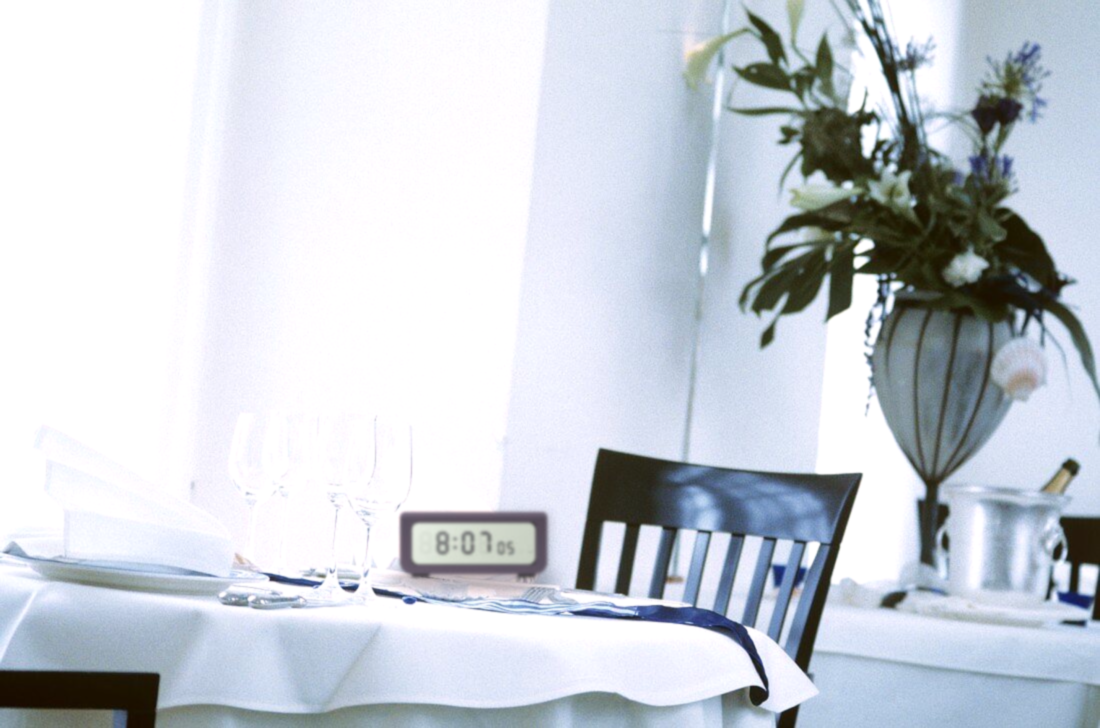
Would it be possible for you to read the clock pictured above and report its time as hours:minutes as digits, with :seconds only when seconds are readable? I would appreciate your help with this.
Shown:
8:07
